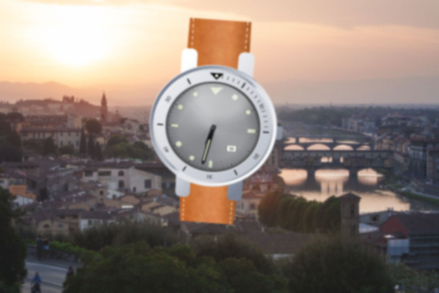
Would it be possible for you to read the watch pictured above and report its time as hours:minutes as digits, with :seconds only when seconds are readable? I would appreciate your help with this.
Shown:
6:32
